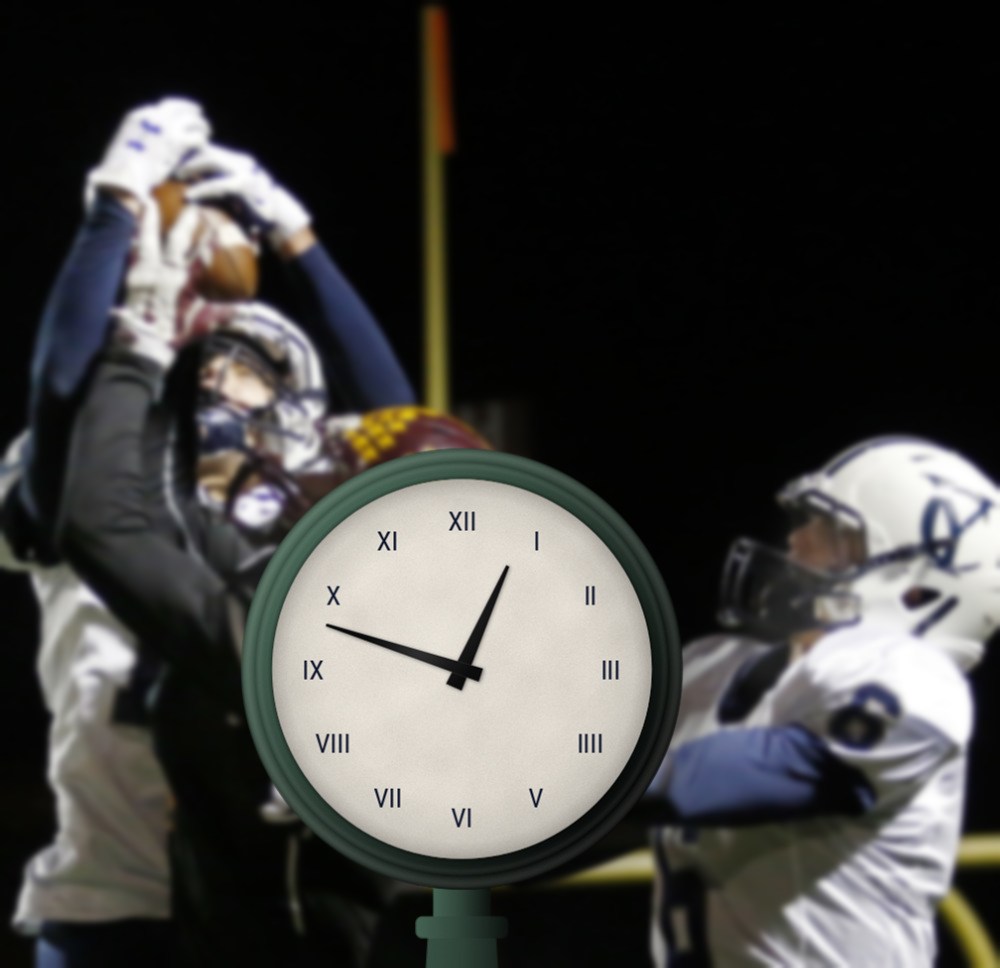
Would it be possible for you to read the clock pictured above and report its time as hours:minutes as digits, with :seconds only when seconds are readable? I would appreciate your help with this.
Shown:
12:48
